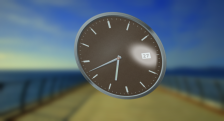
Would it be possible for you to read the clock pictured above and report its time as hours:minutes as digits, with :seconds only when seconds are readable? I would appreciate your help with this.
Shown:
6:42
